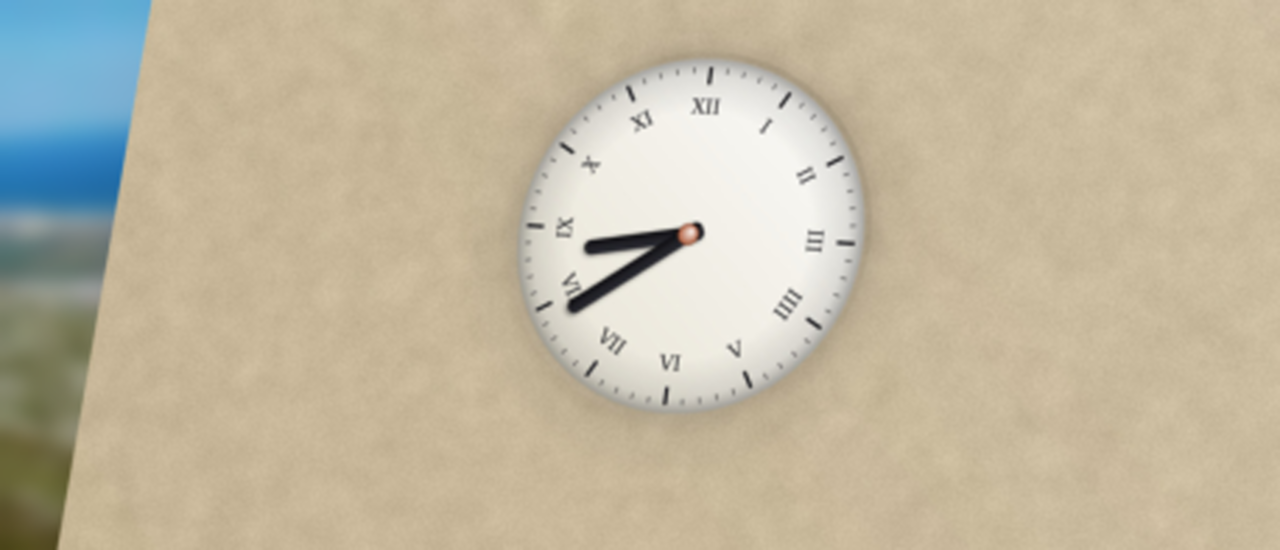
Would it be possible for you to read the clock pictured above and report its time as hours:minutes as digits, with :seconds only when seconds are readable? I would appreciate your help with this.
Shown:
8:39
